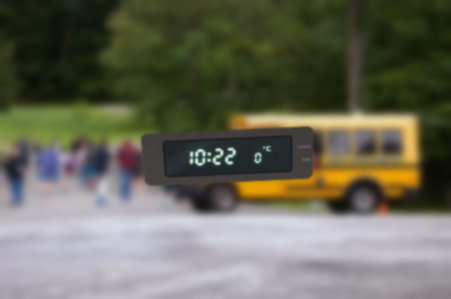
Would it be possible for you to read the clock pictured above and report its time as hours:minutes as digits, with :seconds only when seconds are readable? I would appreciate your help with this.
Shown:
10:22
